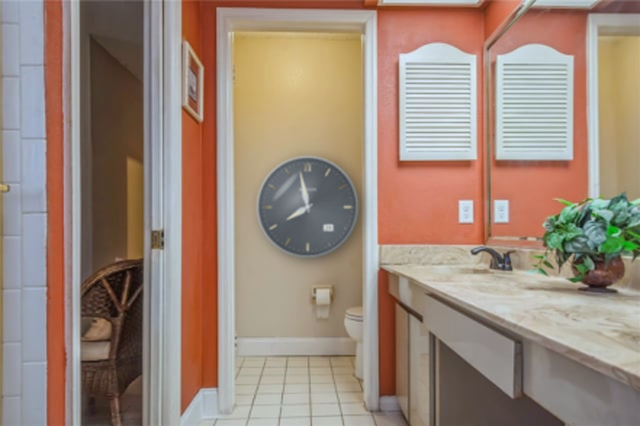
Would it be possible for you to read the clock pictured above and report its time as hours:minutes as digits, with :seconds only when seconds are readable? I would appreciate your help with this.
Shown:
7:58
